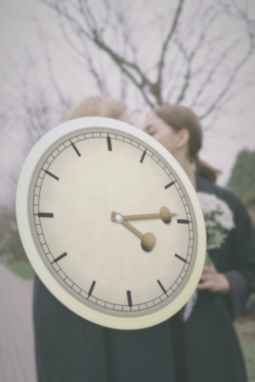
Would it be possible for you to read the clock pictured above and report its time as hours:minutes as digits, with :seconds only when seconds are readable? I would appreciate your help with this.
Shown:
4:14
